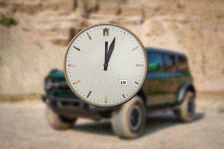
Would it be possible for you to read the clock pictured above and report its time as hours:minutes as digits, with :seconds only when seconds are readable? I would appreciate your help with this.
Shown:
12:03
